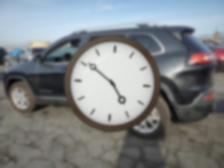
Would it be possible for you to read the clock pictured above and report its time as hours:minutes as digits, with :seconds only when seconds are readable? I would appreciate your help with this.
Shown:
4:51
